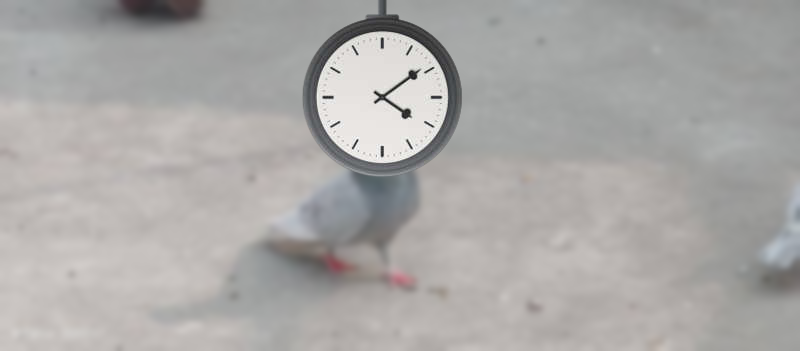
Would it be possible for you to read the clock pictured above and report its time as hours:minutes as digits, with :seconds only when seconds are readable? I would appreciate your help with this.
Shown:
4:09
